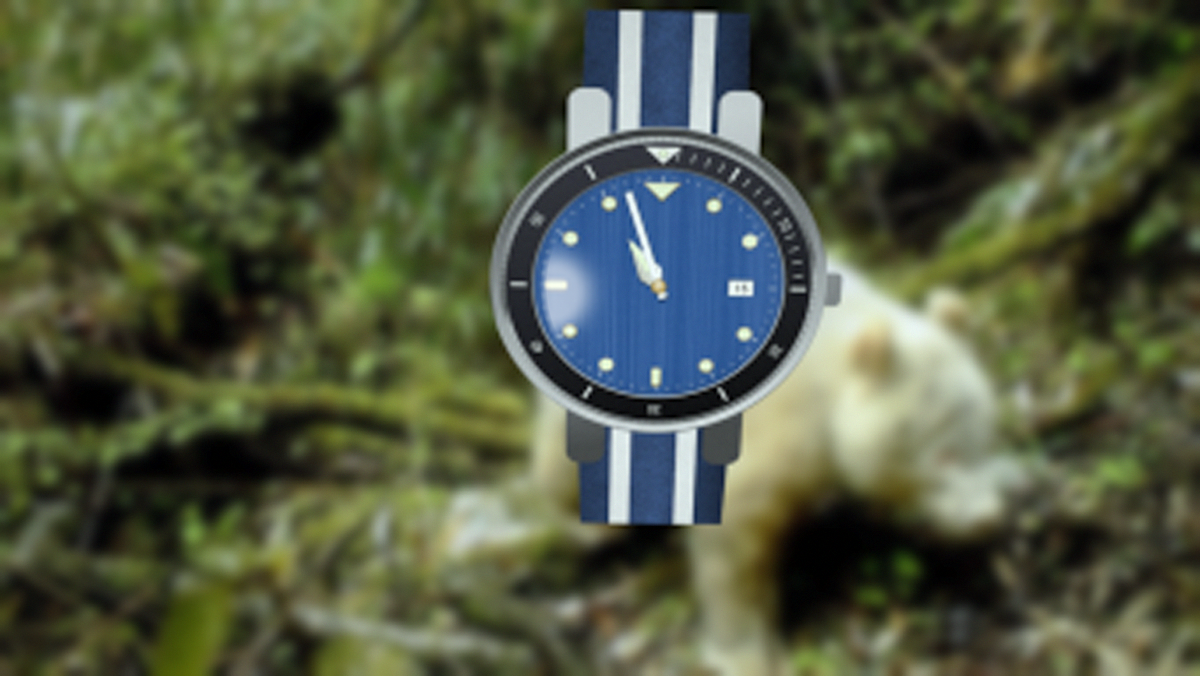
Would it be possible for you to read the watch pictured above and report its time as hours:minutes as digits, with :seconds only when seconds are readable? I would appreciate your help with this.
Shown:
10:57
